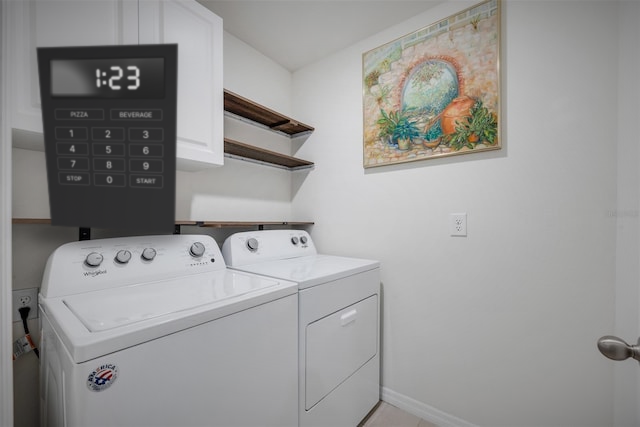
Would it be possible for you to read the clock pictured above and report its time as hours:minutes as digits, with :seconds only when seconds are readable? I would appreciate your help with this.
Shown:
1:23
